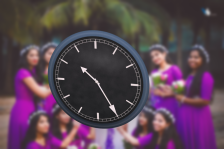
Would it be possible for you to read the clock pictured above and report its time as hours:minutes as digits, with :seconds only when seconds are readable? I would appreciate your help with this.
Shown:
10:25
